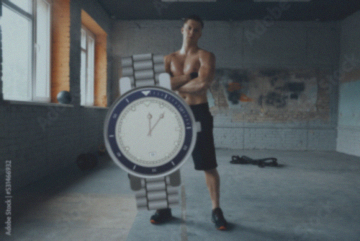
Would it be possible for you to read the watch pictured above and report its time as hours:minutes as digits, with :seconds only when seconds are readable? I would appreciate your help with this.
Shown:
12:07
